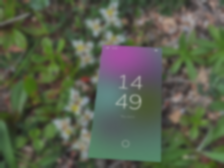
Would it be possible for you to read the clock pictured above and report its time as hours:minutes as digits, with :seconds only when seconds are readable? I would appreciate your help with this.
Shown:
14:49
